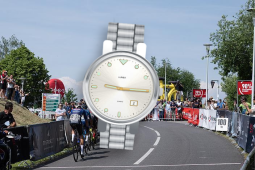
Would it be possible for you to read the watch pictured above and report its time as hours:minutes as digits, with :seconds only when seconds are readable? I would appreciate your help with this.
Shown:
9:15
